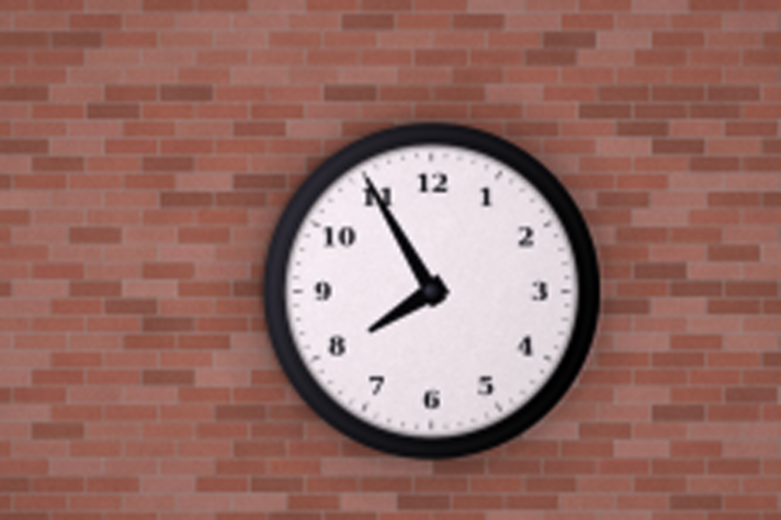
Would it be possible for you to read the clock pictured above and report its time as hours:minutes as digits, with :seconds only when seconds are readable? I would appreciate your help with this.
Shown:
7:55
